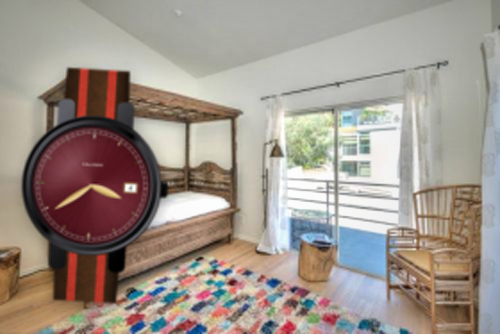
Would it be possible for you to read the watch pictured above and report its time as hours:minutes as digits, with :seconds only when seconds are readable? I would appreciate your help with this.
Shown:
3:39
